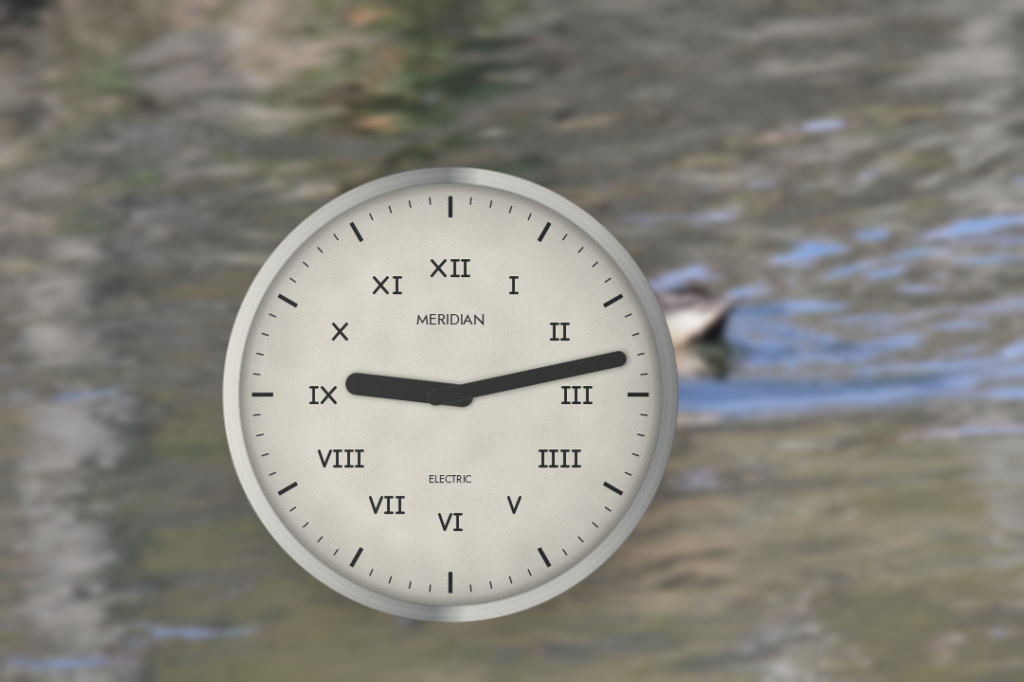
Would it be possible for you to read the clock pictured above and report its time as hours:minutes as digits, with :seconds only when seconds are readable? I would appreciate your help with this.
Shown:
9:13
